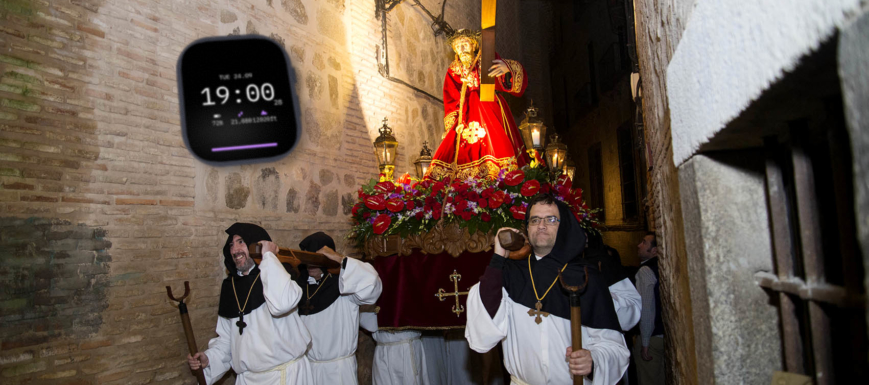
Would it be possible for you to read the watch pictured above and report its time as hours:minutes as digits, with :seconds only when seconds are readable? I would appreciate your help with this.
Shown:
19:00
